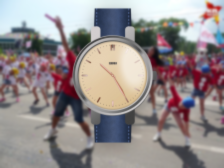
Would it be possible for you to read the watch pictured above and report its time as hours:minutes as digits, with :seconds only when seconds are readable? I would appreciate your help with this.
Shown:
10:25
